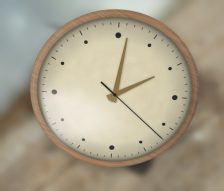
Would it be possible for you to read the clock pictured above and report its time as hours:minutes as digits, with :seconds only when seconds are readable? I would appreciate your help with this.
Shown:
2:01:22
